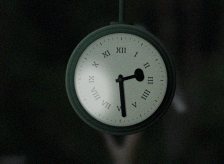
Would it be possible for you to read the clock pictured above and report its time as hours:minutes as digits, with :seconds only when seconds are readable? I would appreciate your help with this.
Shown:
2:29
